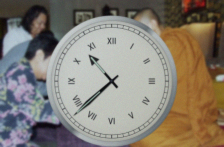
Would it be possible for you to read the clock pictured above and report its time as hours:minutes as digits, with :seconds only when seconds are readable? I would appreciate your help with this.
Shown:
10:38
